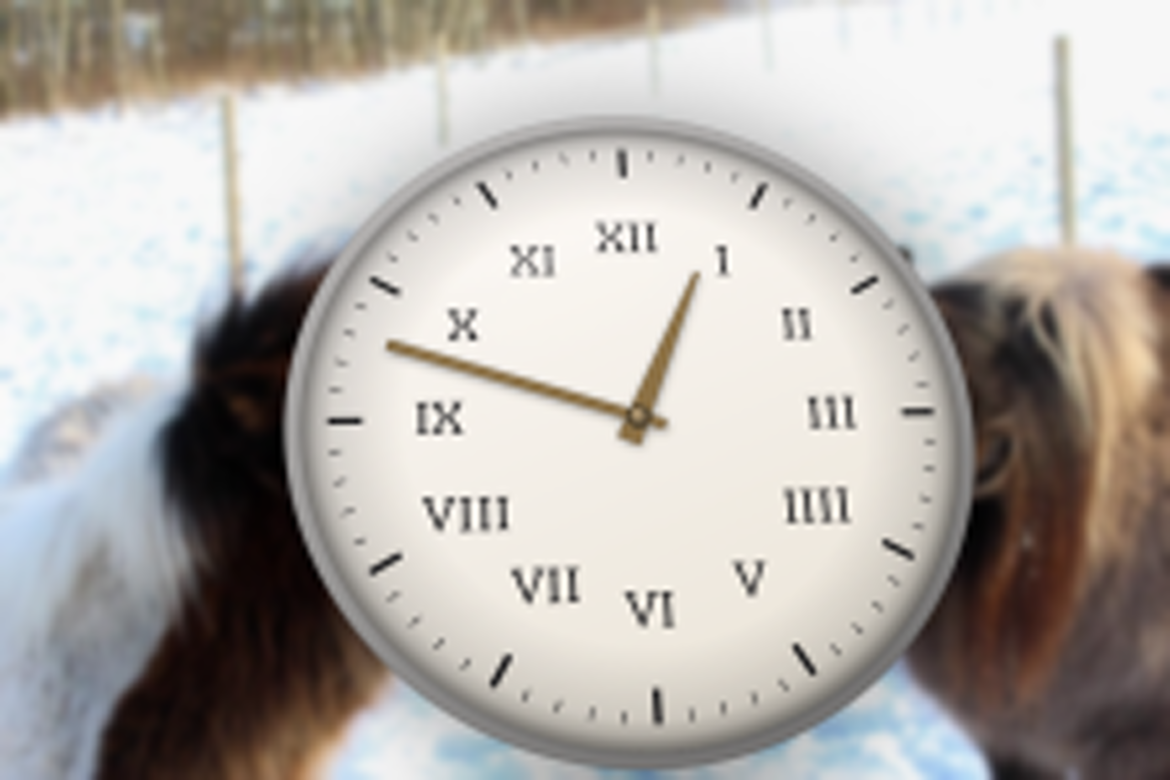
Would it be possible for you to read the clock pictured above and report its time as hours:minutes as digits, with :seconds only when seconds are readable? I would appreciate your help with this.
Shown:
12:48
